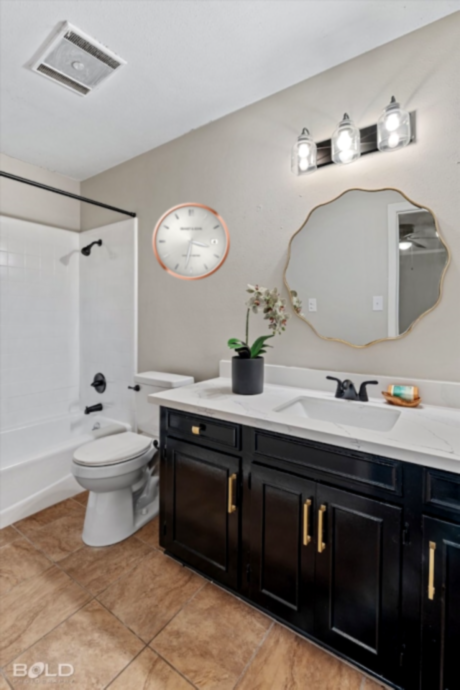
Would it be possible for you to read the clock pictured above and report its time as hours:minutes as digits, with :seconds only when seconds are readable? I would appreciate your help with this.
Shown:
3:32
